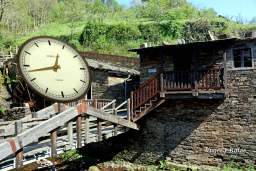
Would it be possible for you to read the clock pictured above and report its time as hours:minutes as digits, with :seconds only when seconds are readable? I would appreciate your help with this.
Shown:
12:43
